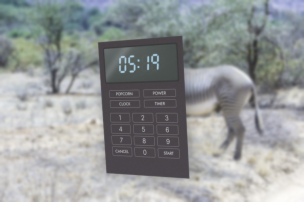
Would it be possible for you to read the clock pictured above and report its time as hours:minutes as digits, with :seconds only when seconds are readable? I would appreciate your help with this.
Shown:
5:19
